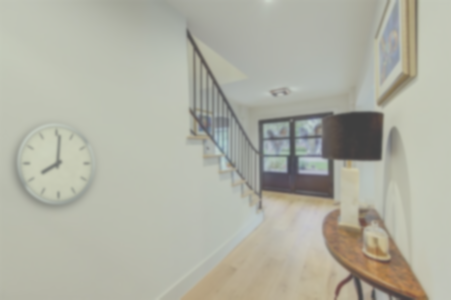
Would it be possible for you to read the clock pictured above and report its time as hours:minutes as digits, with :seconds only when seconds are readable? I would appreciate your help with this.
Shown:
8:01
